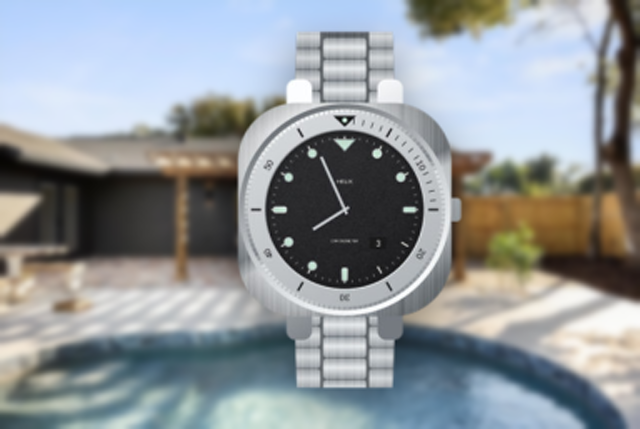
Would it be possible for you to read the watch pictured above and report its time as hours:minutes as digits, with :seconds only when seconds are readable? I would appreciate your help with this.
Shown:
7:56
